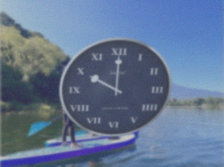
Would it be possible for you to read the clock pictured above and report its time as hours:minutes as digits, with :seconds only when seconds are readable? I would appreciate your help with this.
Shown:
10:00
